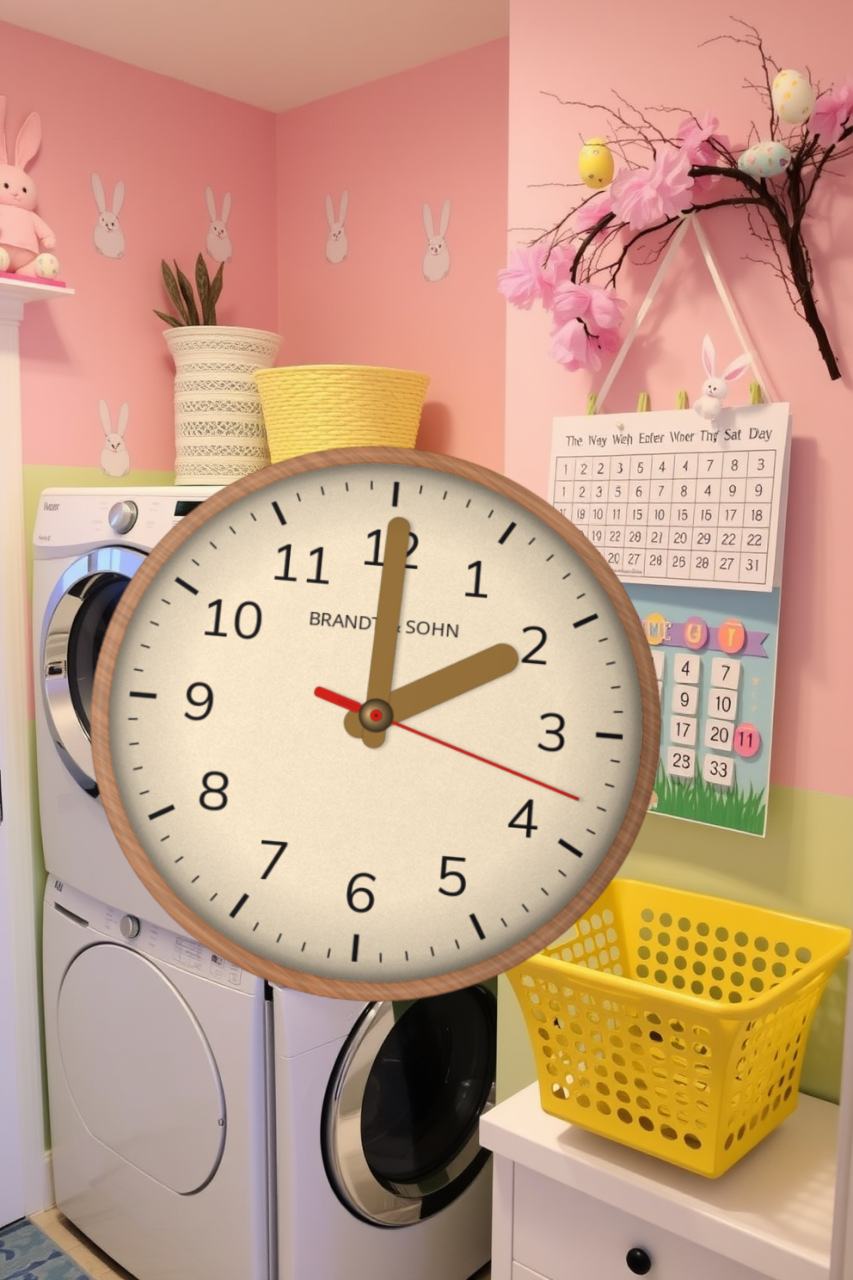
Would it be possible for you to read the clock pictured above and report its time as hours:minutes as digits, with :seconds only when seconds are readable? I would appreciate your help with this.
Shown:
2:00:18
